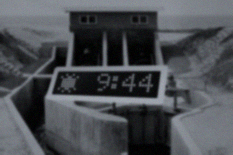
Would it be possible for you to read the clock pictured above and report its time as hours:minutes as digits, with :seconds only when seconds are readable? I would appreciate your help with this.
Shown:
9:44
